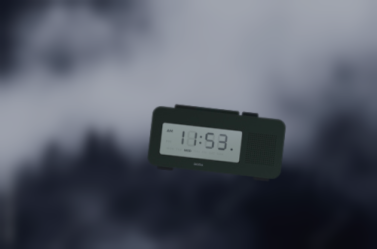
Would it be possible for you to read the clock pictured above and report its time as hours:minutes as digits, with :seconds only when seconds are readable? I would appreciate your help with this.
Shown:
11:53
